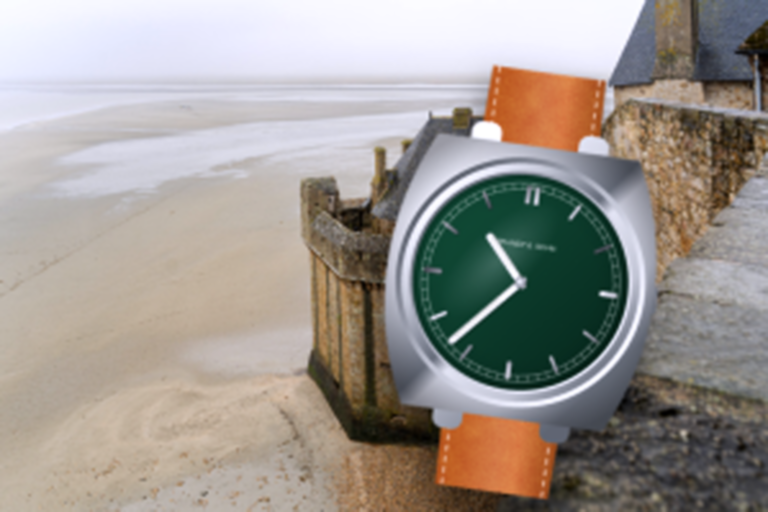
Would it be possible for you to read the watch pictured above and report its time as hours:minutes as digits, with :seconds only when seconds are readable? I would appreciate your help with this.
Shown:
10:37
